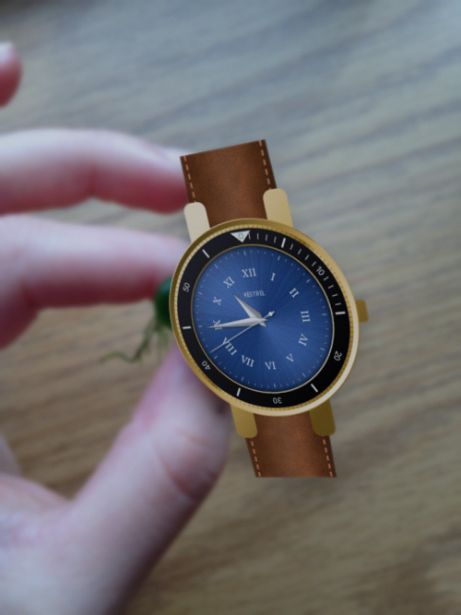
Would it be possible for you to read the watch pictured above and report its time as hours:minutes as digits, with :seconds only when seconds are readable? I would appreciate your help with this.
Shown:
10:44:41
